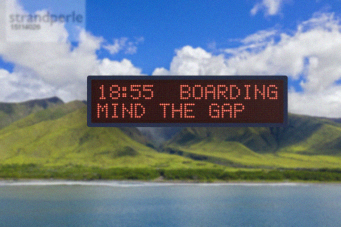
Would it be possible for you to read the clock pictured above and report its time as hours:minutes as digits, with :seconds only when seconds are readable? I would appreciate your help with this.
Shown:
18:55
